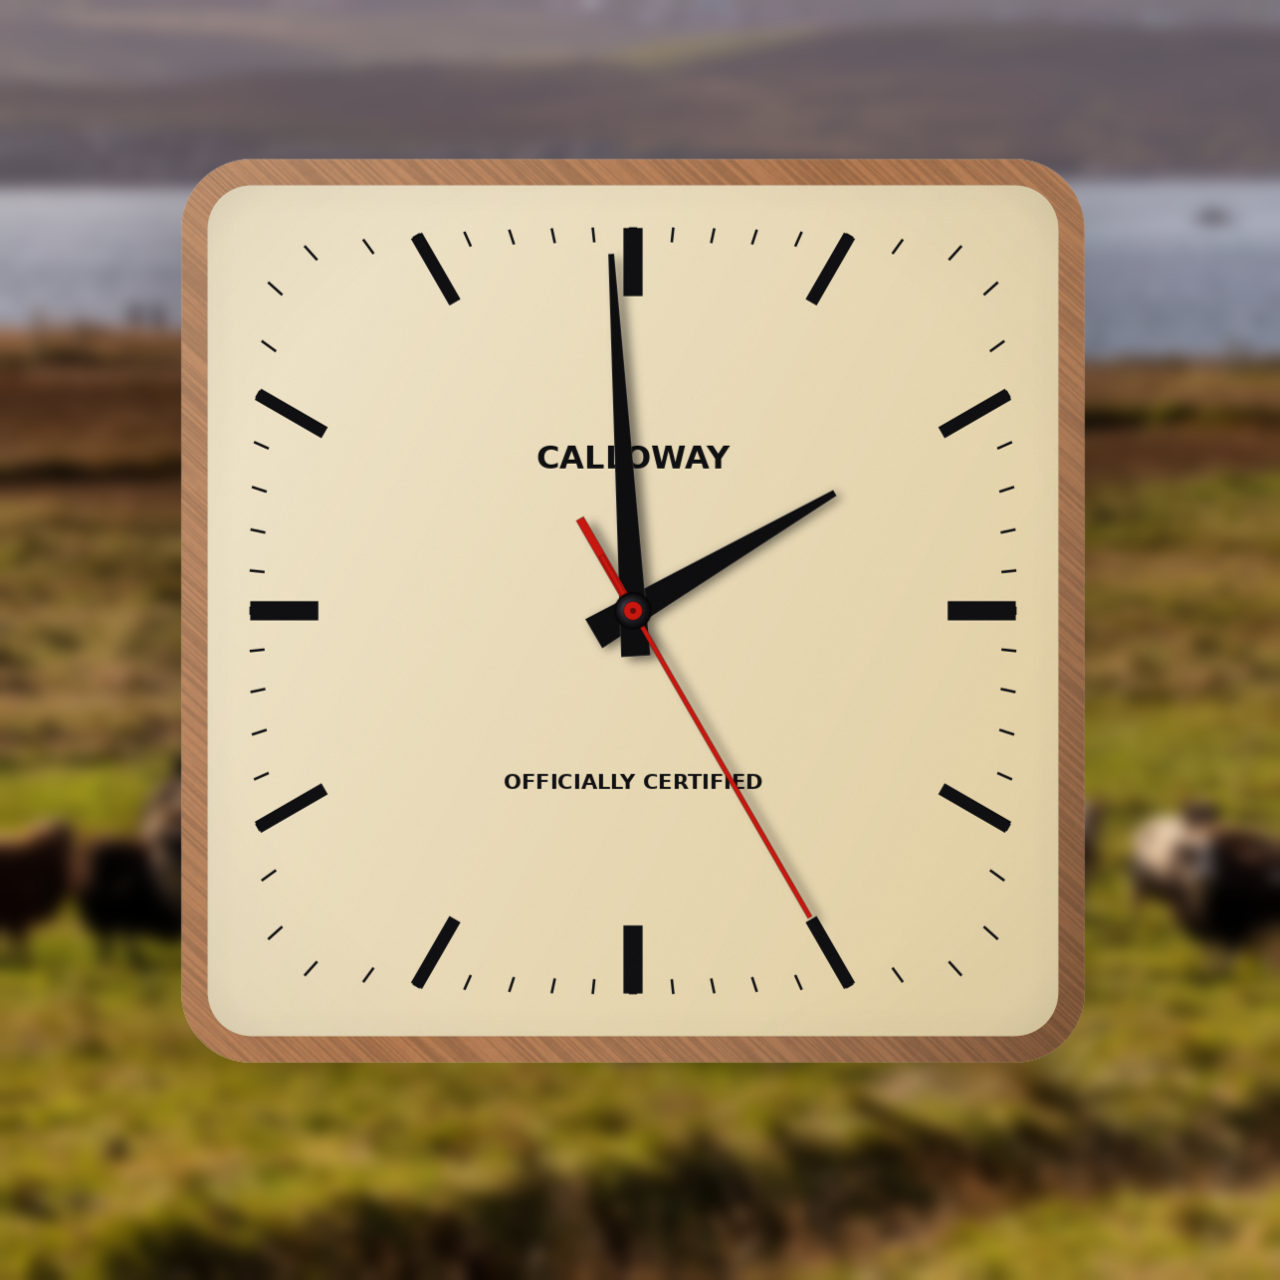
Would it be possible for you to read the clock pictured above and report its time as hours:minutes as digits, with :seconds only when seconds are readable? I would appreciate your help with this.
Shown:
1:59:25
